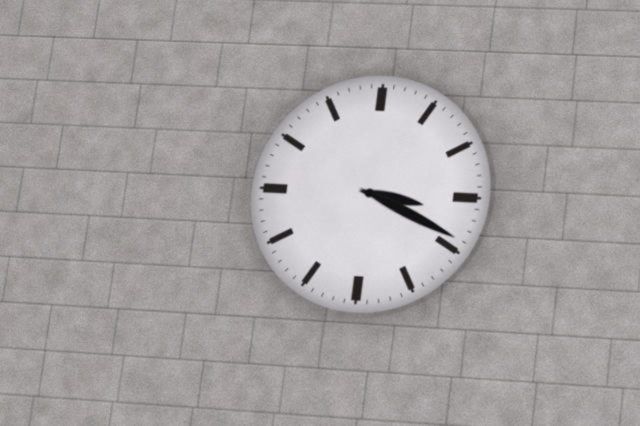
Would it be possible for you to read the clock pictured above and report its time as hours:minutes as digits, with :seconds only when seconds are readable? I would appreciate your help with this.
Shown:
3:19
